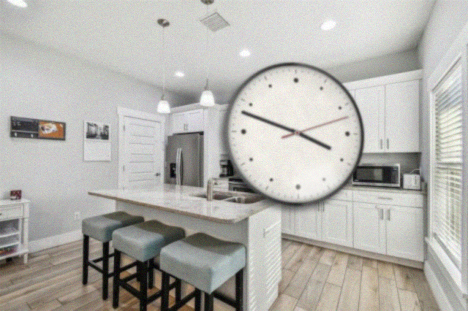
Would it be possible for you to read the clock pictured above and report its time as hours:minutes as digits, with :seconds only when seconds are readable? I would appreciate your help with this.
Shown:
3:48:12
